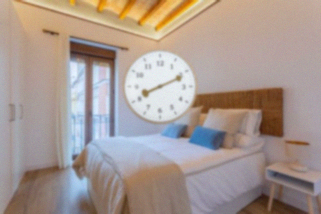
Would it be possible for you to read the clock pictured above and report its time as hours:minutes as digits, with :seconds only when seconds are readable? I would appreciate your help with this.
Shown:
8:11
